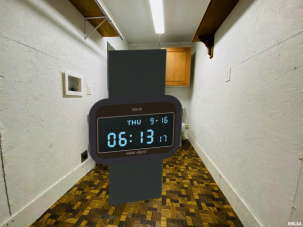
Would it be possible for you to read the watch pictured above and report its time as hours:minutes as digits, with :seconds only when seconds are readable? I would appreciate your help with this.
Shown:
6:13:17
